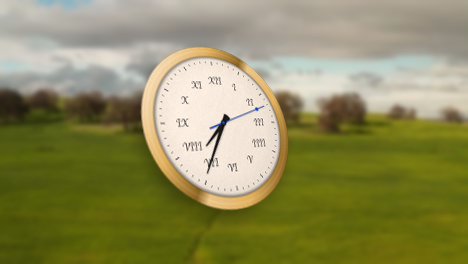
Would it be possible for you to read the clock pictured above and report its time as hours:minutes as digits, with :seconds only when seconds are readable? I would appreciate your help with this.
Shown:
7:35:12
